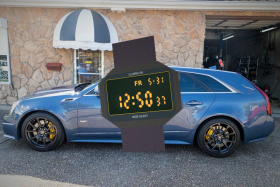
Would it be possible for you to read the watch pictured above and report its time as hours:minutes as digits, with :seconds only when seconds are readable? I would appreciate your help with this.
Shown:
12:50:37
